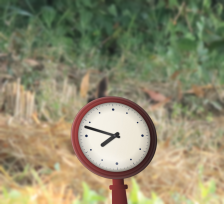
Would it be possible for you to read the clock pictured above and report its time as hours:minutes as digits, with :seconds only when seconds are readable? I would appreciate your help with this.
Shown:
7:48
